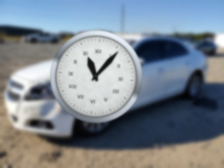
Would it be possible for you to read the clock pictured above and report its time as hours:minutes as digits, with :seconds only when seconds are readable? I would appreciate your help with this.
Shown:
11:06
